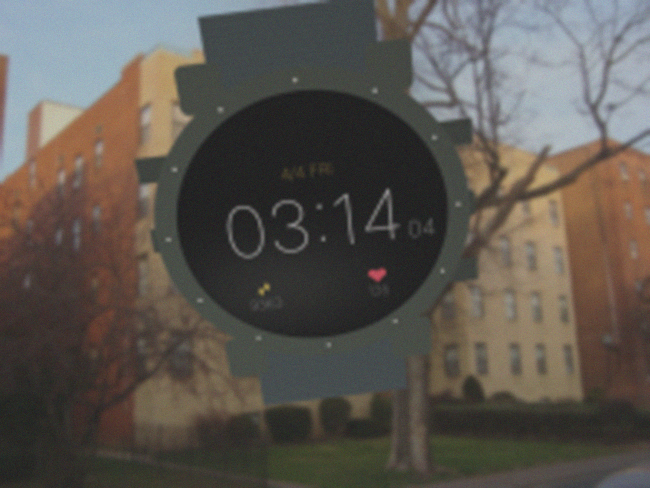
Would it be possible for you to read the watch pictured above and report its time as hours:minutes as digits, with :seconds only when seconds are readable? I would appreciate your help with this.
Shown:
3:14:04
